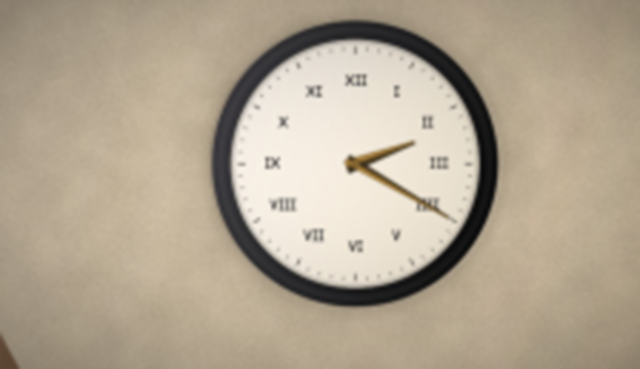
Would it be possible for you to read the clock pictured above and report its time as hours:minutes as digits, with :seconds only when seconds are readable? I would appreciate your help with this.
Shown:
2:20
